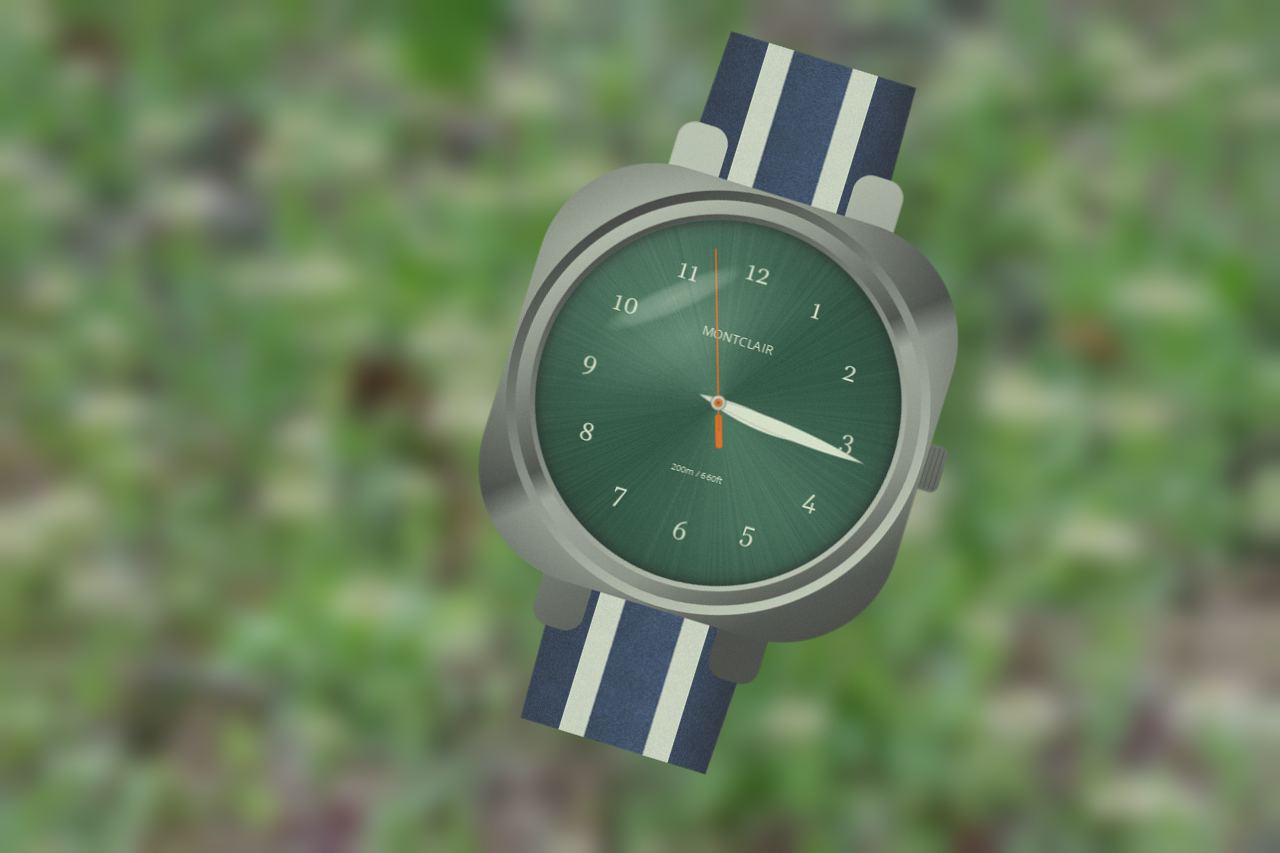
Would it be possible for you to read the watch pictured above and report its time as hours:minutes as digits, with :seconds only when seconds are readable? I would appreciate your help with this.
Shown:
3:15:57
